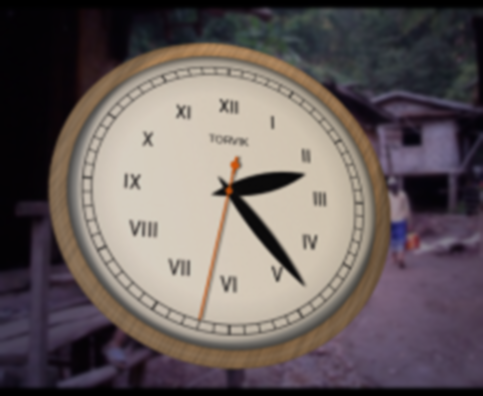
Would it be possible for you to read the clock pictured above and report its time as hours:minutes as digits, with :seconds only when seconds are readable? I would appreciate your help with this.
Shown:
2:23:32
